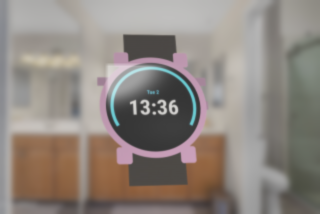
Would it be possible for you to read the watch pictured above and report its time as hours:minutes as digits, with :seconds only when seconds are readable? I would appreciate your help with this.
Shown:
13:36
